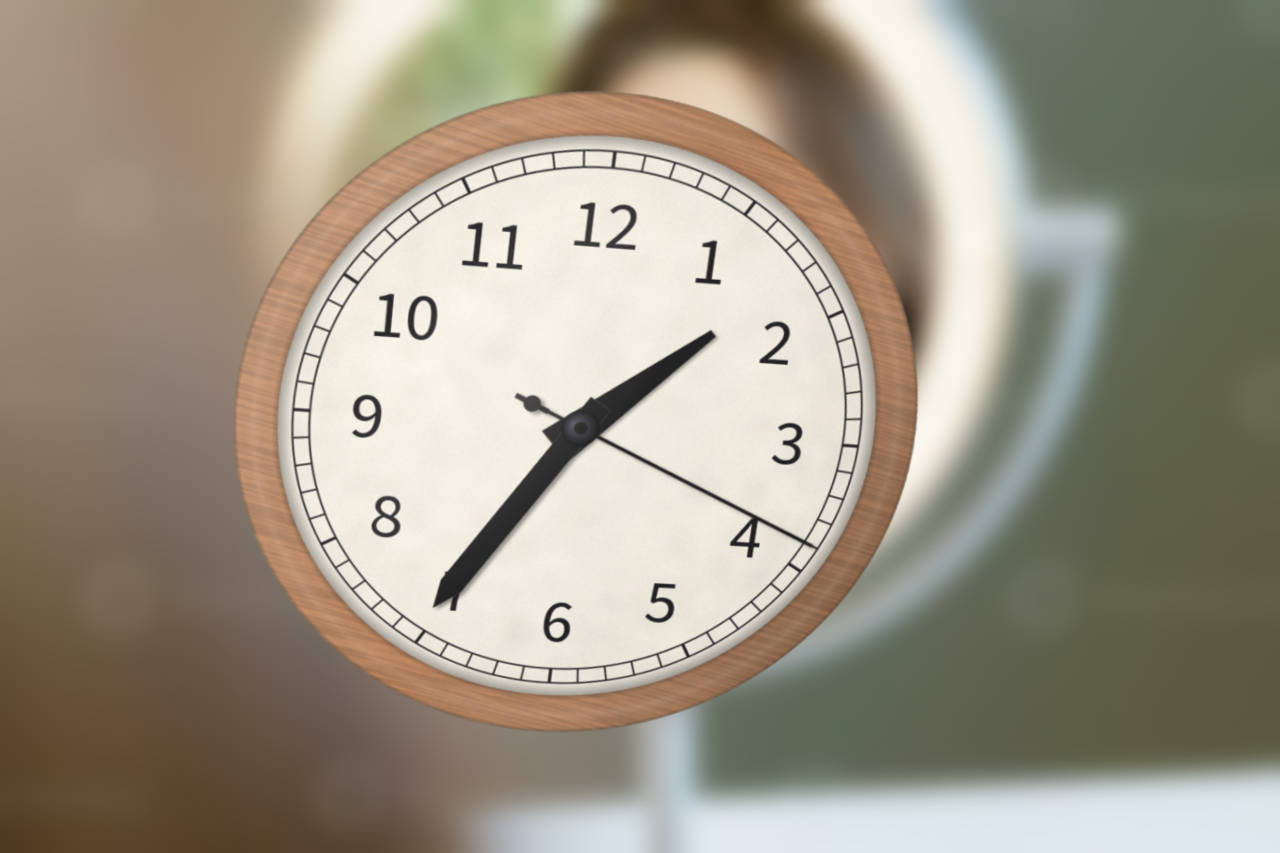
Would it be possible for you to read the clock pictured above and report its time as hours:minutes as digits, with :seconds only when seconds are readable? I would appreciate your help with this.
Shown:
1:35:19
